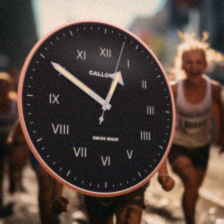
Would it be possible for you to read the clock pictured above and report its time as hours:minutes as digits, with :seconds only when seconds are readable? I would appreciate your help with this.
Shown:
12:50:03
